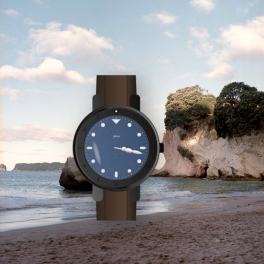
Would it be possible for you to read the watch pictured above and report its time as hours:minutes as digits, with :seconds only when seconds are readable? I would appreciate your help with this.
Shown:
3:17
